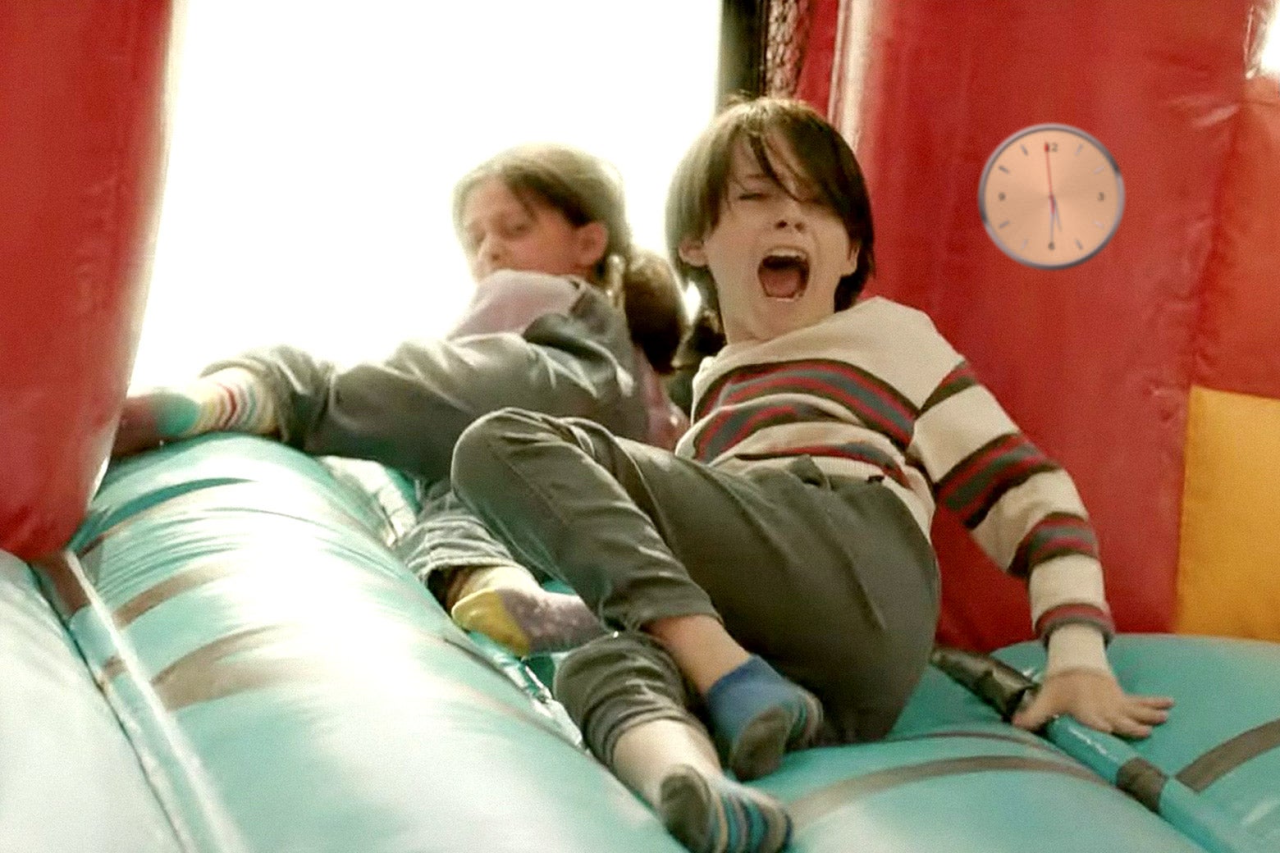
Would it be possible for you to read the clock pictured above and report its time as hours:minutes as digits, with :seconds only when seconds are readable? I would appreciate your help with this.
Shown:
5:29:59
